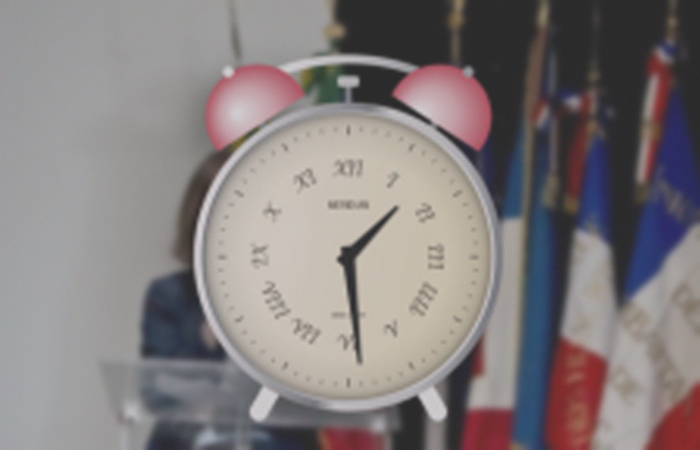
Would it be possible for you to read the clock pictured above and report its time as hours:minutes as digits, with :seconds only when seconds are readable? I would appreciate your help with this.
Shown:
1:29
